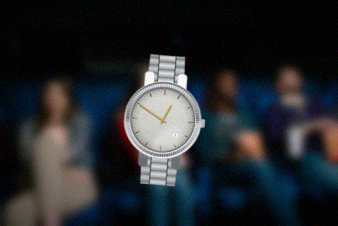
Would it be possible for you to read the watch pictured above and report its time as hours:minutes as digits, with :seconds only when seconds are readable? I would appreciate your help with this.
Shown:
12:50
